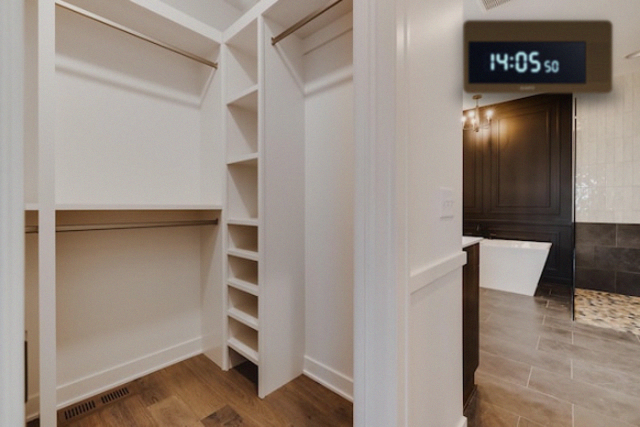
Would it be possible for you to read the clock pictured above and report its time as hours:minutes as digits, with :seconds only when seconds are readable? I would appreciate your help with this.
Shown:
14:05:50
